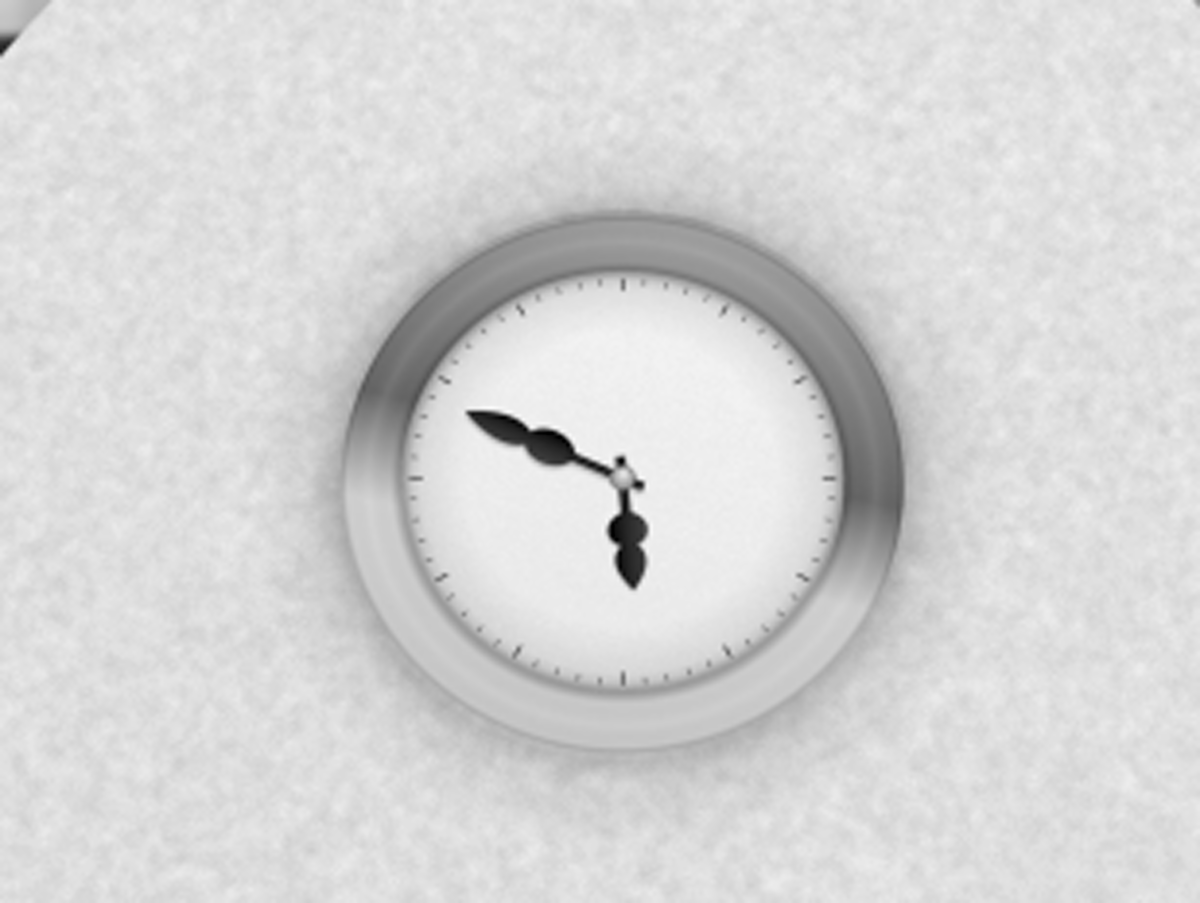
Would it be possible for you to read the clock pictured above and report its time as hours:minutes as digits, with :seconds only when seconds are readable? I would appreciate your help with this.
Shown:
5:49
